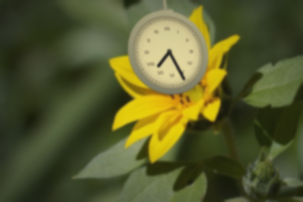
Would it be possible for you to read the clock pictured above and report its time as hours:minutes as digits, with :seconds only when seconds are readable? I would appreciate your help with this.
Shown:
7:26
